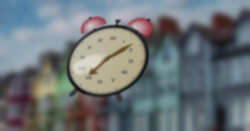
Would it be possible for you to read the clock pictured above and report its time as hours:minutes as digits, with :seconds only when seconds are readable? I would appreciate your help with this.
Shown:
7:08
